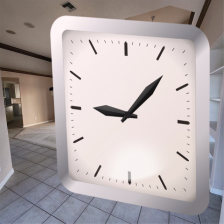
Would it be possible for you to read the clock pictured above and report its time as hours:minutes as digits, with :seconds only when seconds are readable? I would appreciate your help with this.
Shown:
9:07
